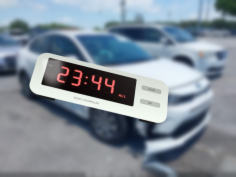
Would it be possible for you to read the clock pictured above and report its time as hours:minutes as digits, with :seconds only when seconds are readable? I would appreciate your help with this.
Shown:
23:44
